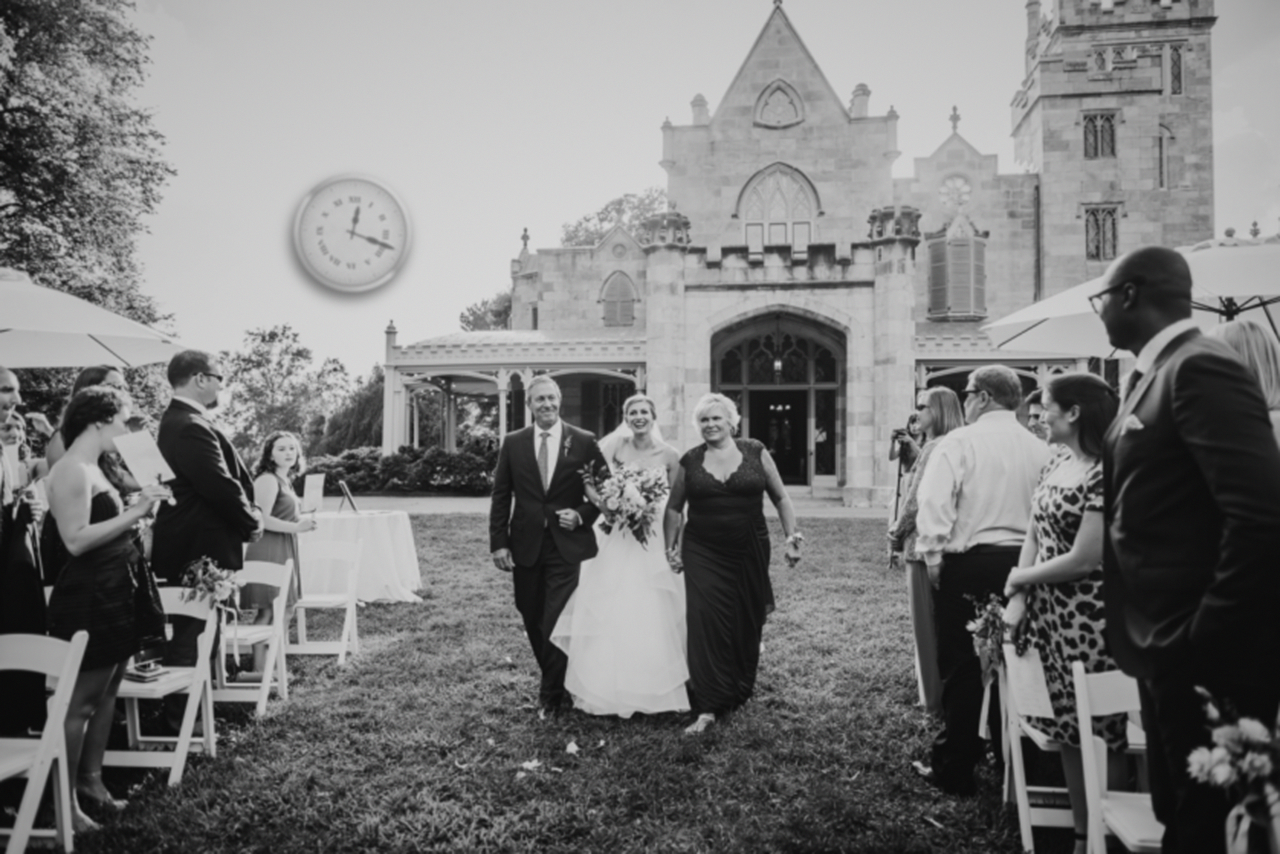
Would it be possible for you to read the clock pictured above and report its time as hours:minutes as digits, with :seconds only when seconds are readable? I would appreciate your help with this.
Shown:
12:18
